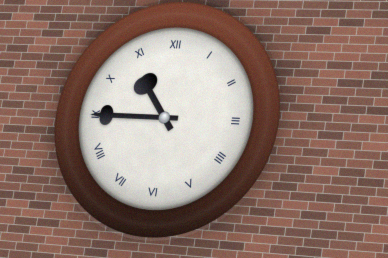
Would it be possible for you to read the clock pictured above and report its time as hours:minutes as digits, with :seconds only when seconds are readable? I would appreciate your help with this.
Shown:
10:45
